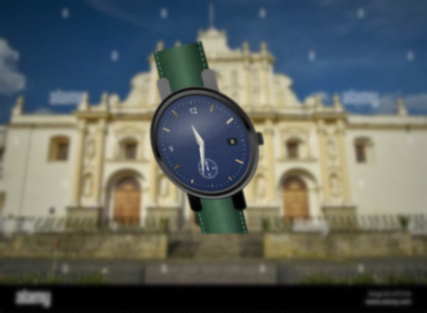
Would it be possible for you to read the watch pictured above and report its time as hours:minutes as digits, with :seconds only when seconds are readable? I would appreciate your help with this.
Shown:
11:32
